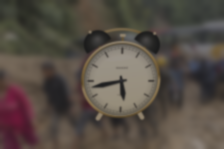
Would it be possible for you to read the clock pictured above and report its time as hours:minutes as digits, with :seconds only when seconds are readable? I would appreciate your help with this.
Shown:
5:43
